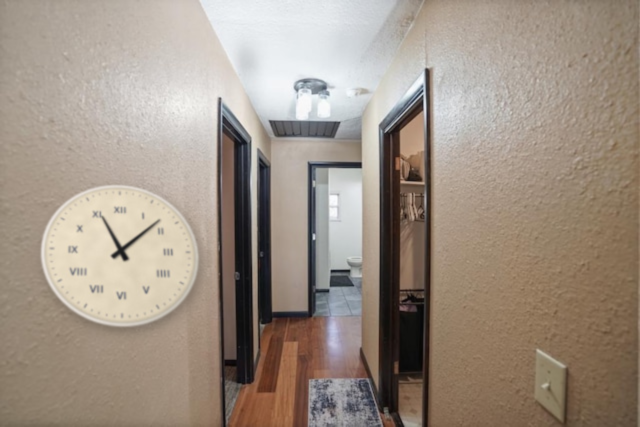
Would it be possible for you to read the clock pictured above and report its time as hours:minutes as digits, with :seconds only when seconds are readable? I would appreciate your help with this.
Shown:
11:08
